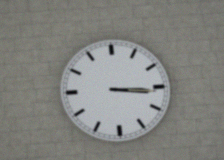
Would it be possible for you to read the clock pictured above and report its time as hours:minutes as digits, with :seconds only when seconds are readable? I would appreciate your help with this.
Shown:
3:16
